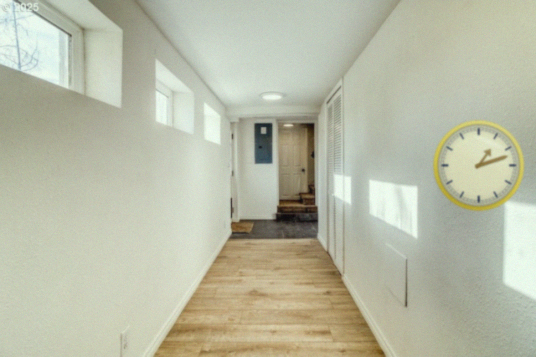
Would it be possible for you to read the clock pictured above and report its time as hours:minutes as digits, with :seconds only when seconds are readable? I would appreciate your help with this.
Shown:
1:12
